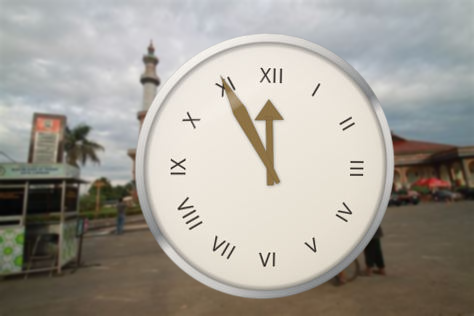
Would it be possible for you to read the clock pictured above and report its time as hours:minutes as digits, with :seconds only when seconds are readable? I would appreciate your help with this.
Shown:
11:55
